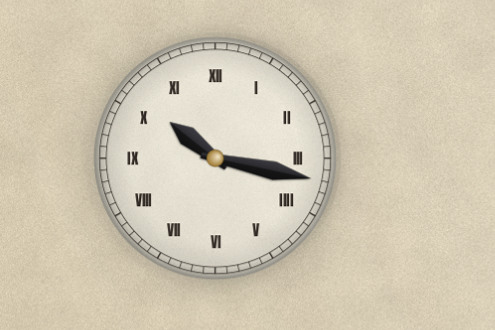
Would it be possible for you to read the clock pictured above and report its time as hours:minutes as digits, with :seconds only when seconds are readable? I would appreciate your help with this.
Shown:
10:17
